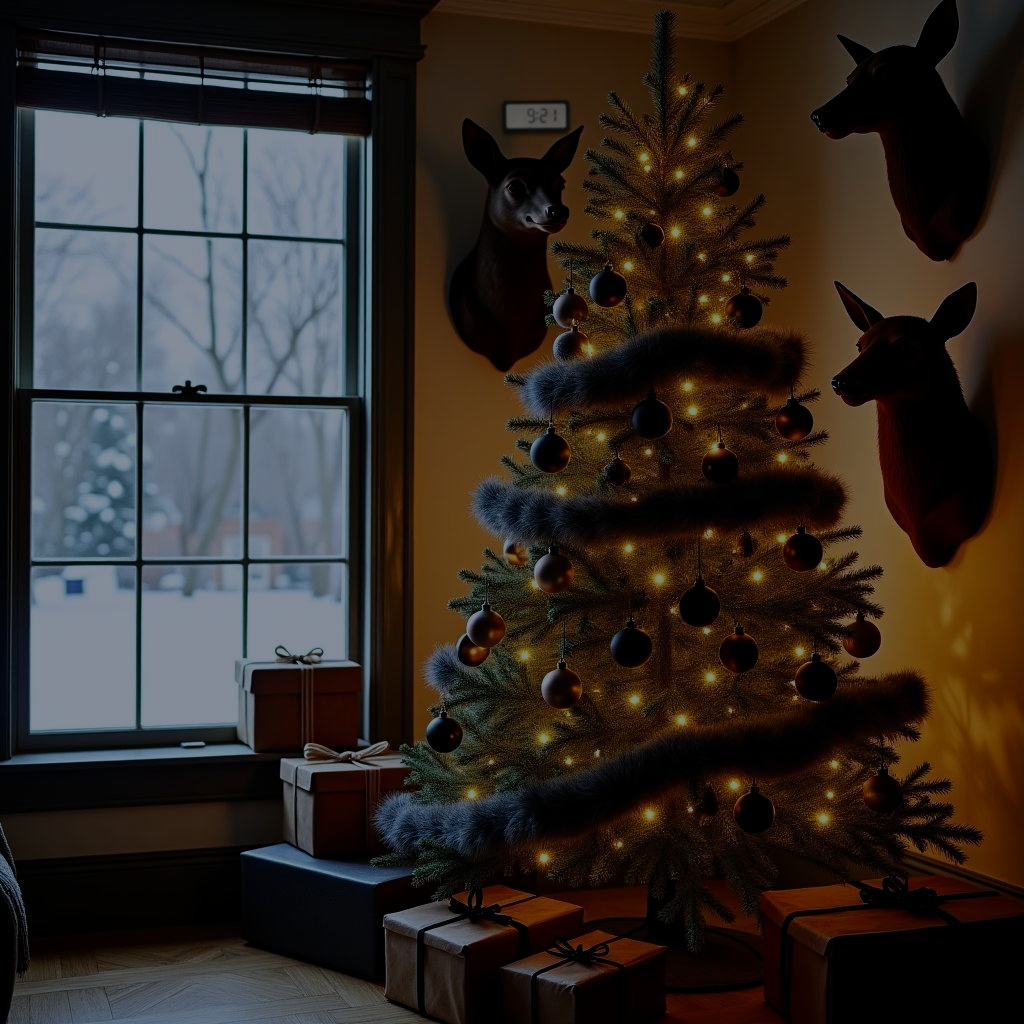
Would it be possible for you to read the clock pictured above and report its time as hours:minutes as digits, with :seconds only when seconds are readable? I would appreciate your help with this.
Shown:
9:21
